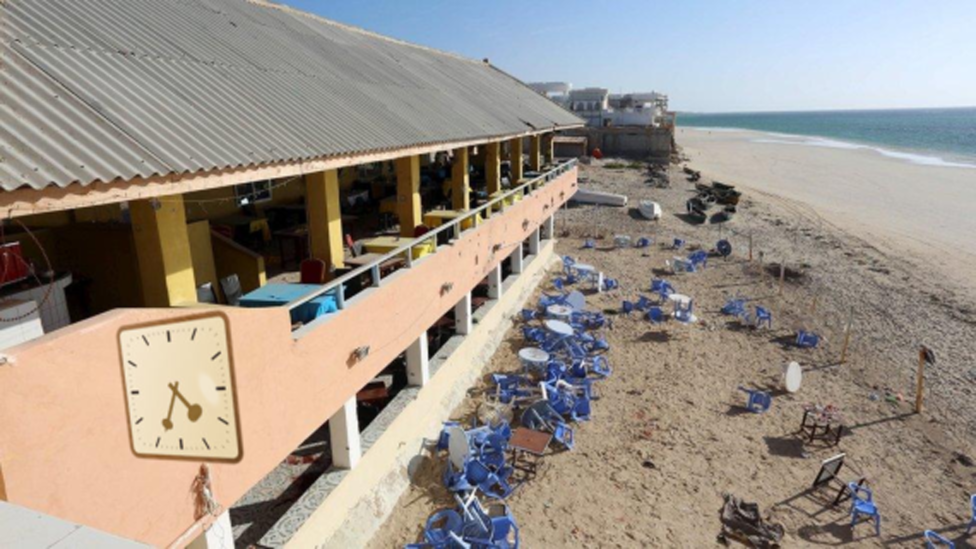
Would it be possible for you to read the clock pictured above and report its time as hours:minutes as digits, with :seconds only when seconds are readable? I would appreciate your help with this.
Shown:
4:34
